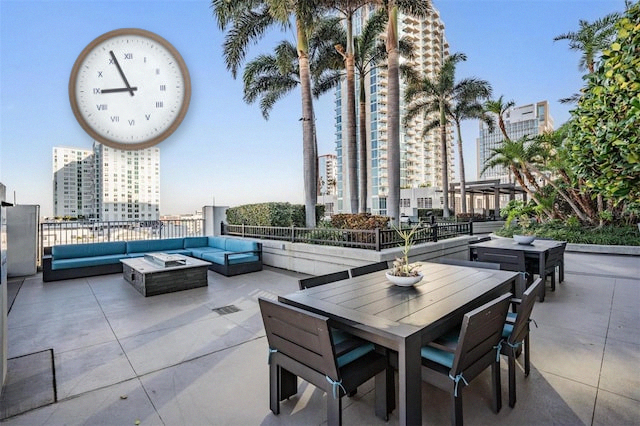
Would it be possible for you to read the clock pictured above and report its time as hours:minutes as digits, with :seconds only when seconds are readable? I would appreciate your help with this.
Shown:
8:56
